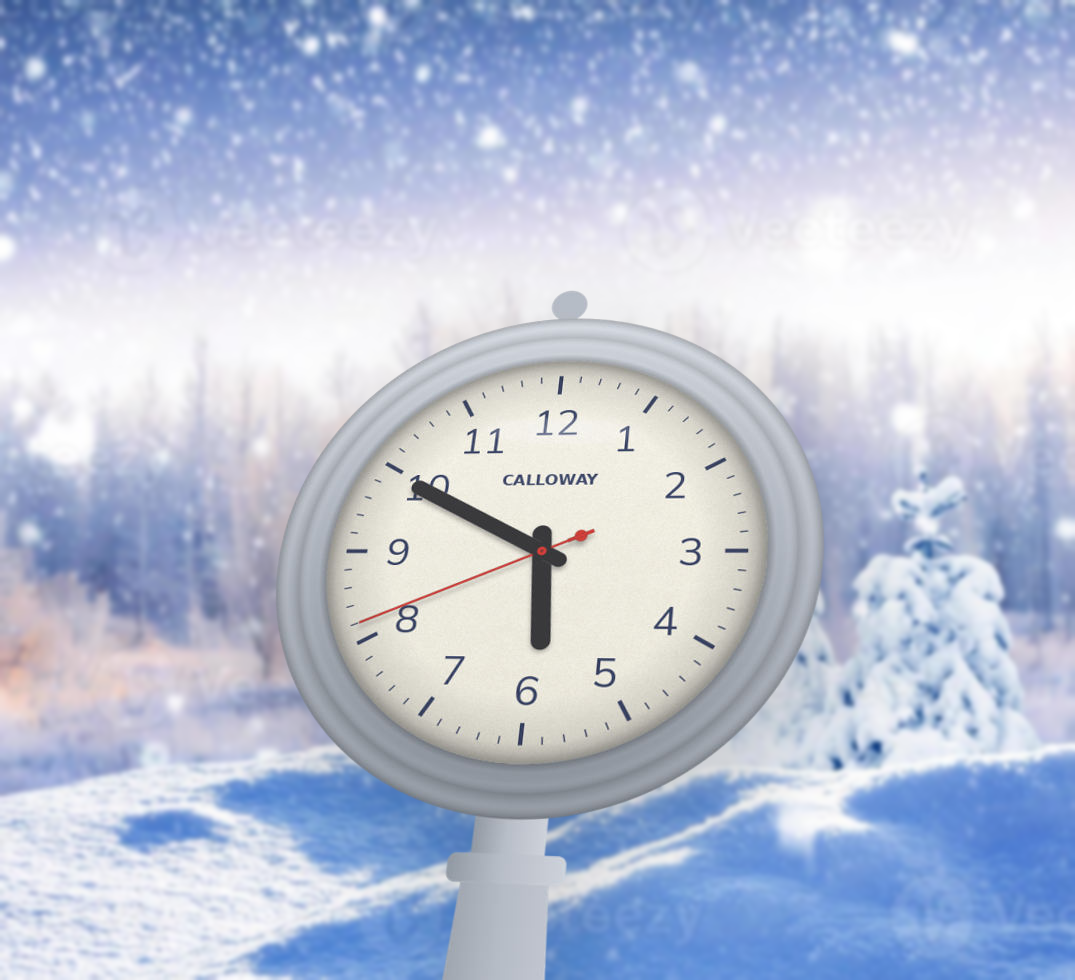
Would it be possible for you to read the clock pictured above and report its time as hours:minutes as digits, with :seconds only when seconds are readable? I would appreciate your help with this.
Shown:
5:49:41
